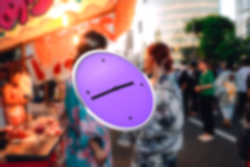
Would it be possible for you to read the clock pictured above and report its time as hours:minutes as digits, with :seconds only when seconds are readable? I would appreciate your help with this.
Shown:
2:43
